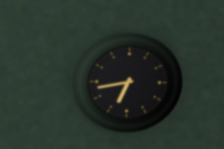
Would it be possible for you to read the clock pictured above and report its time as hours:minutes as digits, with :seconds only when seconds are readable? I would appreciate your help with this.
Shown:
6:43
